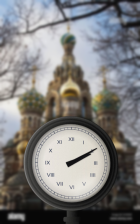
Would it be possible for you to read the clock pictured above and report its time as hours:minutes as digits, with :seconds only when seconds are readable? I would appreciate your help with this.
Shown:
2:10
